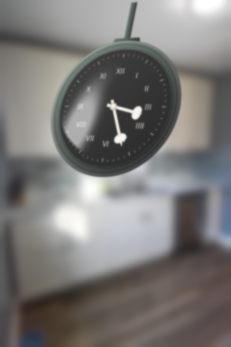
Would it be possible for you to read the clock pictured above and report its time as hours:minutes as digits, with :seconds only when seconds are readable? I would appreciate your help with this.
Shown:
3:26
